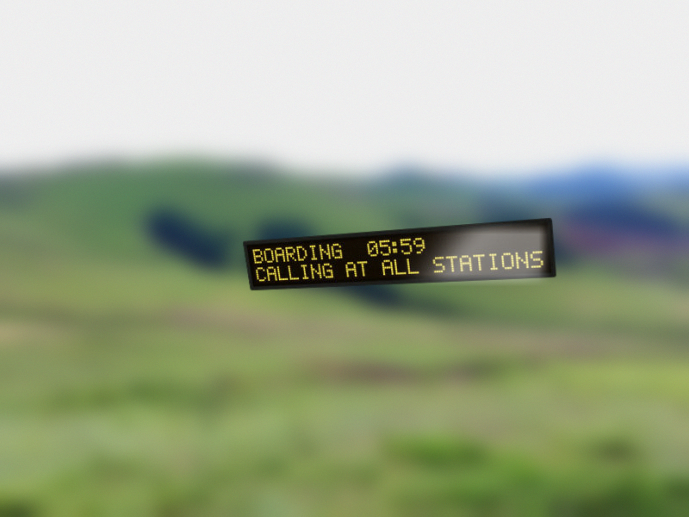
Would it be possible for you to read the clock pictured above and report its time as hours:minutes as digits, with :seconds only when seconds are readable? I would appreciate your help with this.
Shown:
5:59
